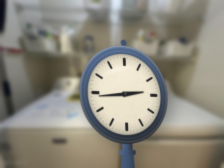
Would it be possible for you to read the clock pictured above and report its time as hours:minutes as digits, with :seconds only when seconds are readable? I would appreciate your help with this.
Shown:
2:44
